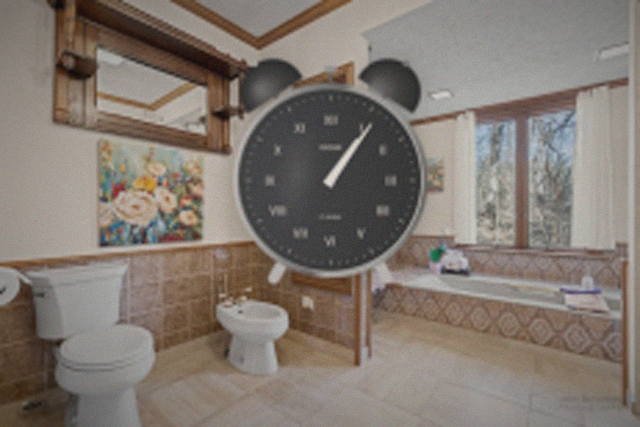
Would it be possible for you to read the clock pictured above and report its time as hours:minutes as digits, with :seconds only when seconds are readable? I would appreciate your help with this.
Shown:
1:06
